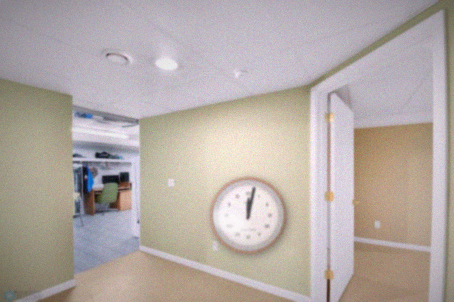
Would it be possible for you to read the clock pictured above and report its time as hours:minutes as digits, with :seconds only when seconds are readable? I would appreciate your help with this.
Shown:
12:02
